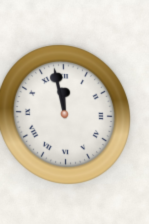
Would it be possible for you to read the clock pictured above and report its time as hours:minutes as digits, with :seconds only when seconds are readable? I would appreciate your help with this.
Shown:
11:58
